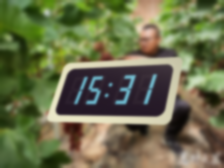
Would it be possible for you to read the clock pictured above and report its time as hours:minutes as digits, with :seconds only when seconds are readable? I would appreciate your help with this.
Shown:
15:31
